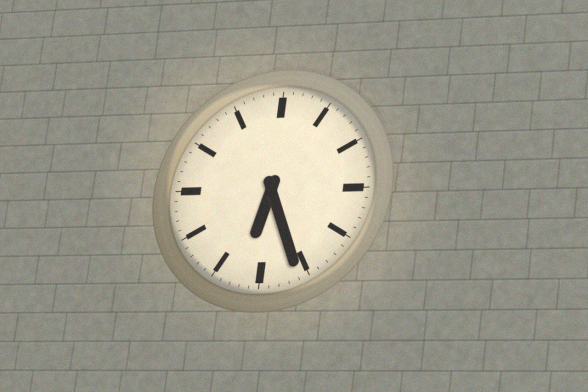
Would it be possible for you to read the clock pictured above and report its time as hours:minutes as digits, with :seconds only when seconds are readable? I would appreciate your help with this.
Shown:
6:26
